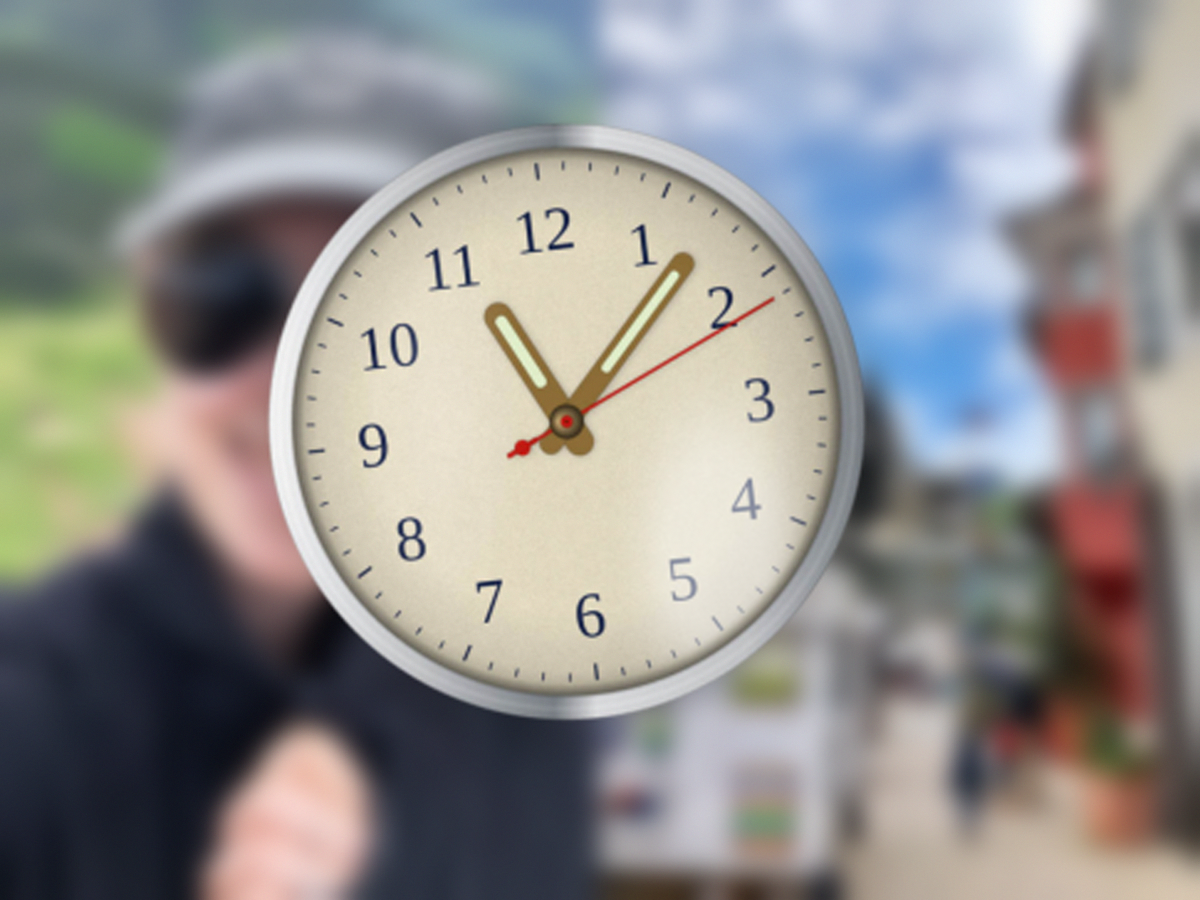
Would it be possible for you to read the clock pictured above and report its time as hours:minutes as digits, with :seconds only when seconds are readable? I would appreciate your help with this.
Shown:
11:07:11
